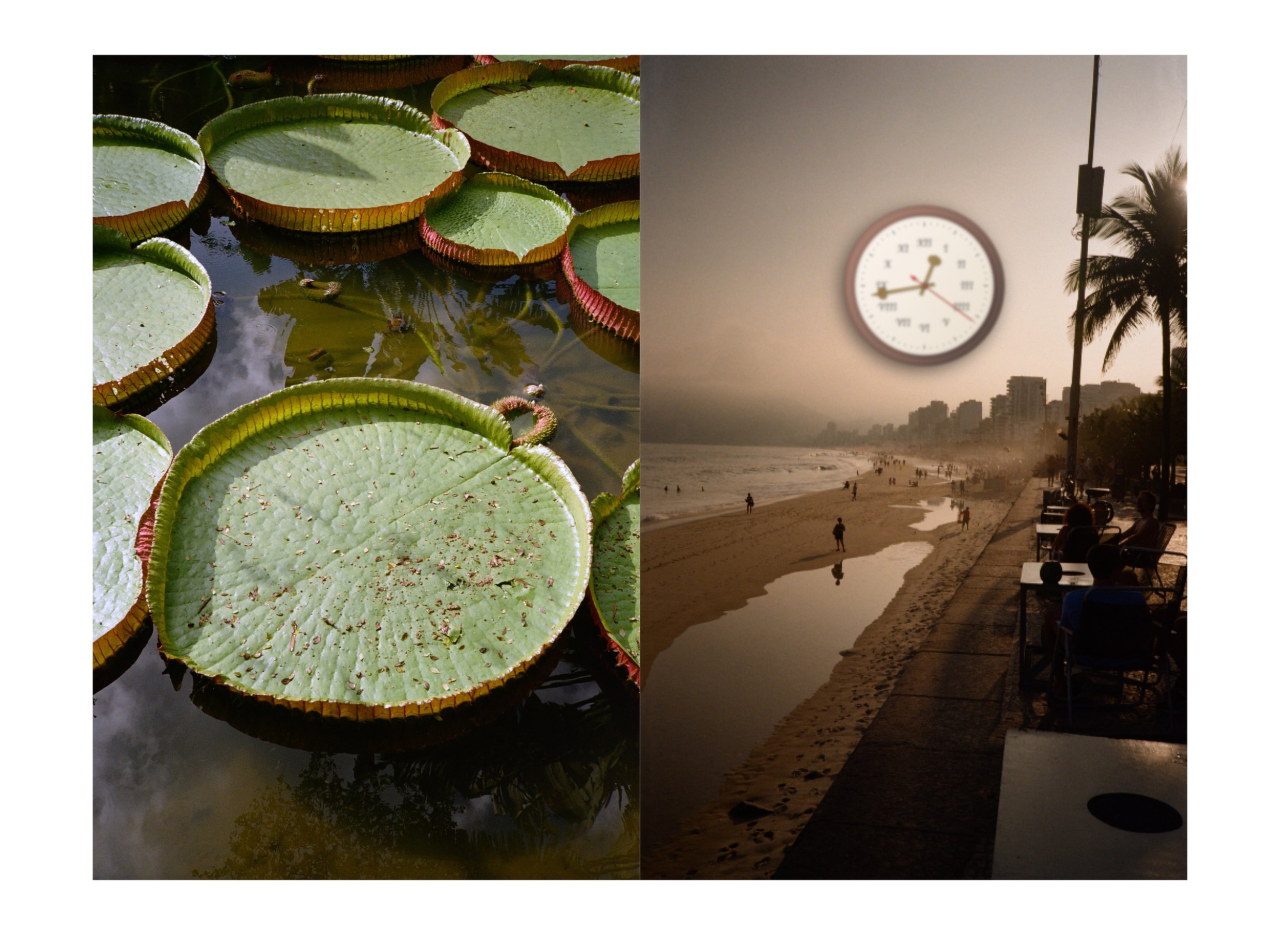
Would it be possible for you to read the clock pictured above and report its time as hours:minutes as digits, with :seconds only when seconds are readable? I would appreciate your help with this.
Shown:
12:43:21
